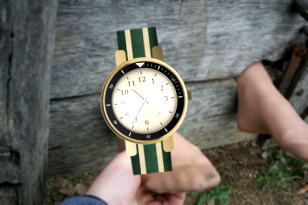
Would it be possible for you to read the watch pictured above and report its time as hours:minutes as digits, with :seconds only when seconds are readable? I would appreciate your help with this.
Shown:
10:36
